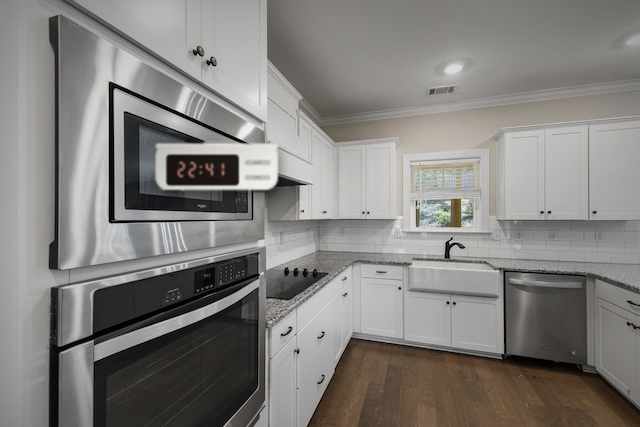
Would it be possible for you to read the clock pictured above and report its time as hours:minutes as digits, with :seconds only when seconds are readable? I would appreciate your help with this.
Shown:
22:41
